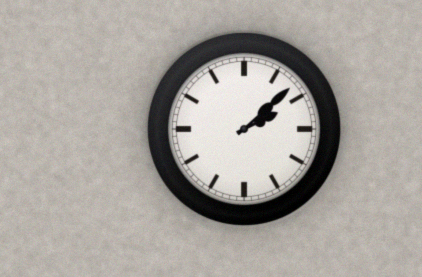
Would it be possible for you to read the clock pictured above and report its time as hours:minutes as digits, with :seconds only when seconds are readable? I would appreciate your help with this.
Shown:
2:08
